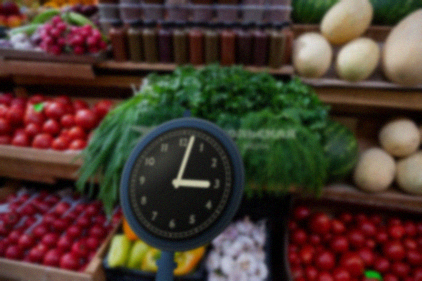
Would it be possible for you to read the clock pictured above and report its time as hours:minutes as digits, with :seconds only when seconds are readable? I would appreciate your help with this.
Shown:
3:02
